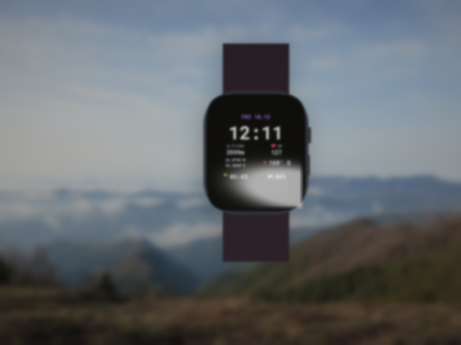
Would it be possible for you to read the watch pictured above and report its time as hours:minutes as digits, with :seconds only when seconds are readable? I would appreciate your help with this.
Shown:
12:11
